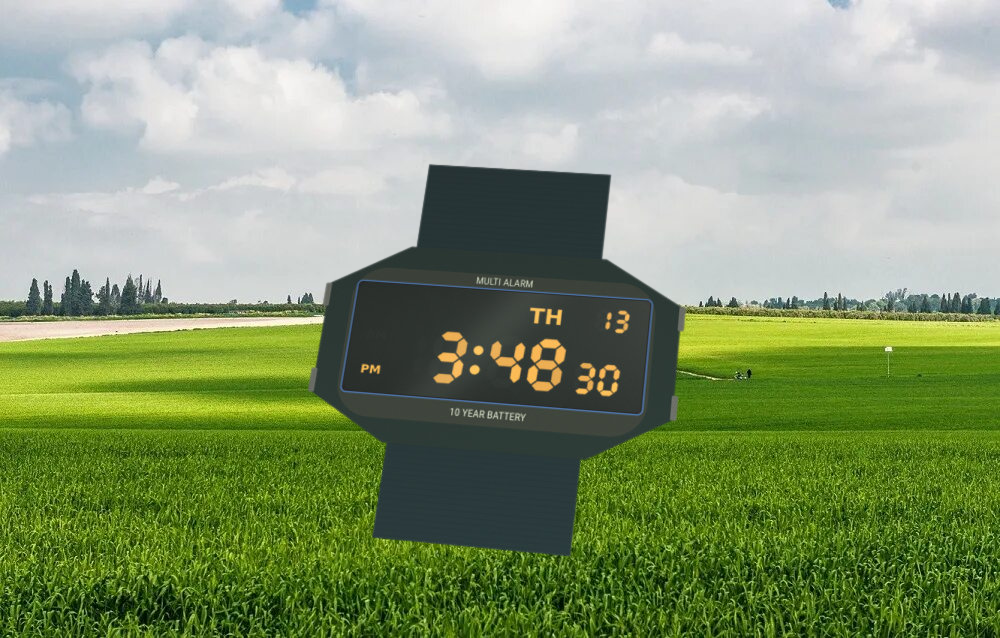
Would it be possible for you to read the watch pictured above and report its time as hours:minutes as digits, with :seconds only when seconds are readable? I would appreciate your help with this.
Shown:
3:48:30
